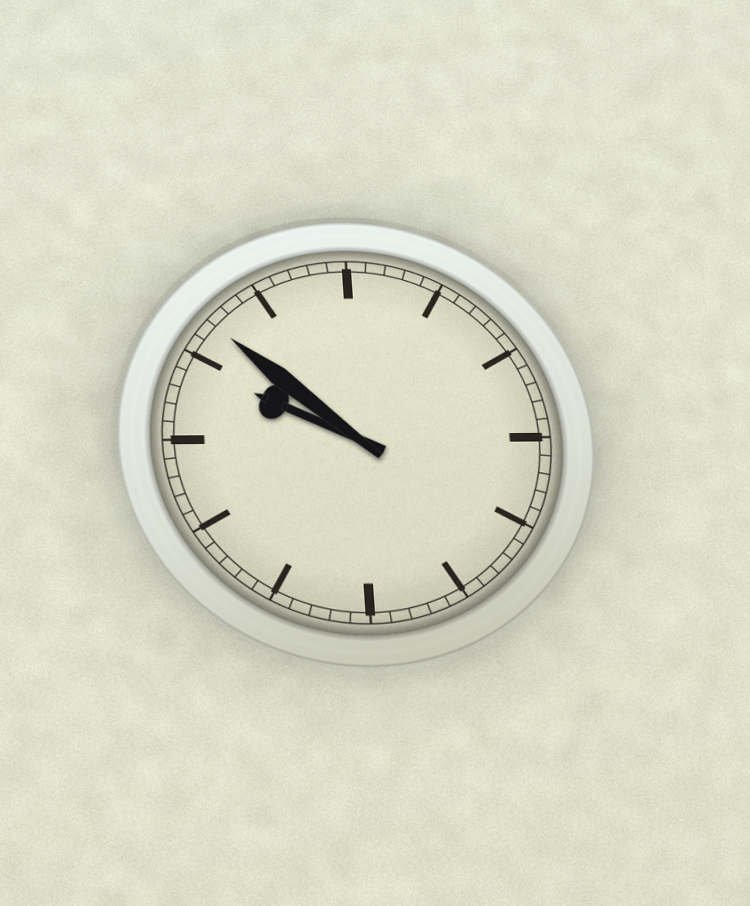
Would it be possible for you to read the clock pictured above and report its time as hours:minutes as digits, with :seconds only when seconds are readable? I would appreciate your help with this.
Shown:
9:52
